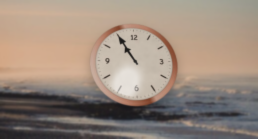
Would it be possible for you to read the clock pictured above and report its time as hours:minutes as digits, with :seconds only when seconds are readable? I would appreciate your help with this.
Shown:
10:55
